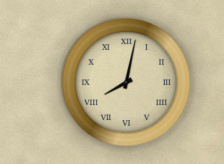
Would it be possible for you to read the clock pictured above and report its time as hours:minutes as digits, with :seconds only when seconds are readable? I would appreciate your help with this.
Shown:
8:02
